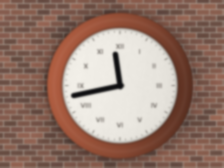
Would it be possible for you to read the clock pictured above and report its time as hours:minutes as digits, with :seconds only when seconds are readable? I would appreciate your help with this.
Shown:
11:43
